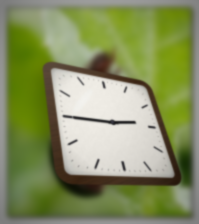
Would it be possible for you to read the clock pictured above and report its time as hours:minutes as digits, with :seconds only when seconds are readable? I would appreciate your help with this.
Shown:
2:45
